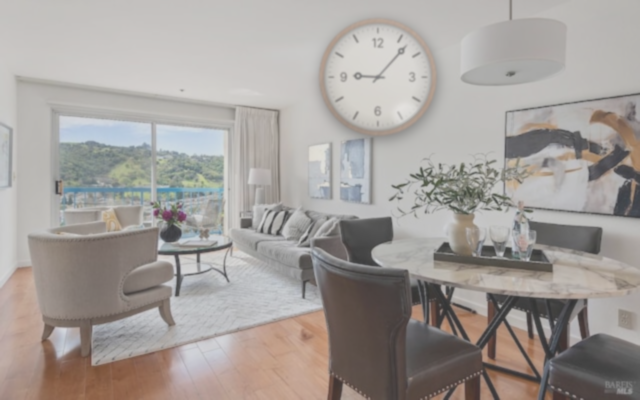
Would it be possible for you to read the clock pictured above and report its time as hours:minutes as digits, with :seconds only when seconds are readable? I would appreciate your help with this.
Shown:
9:07
